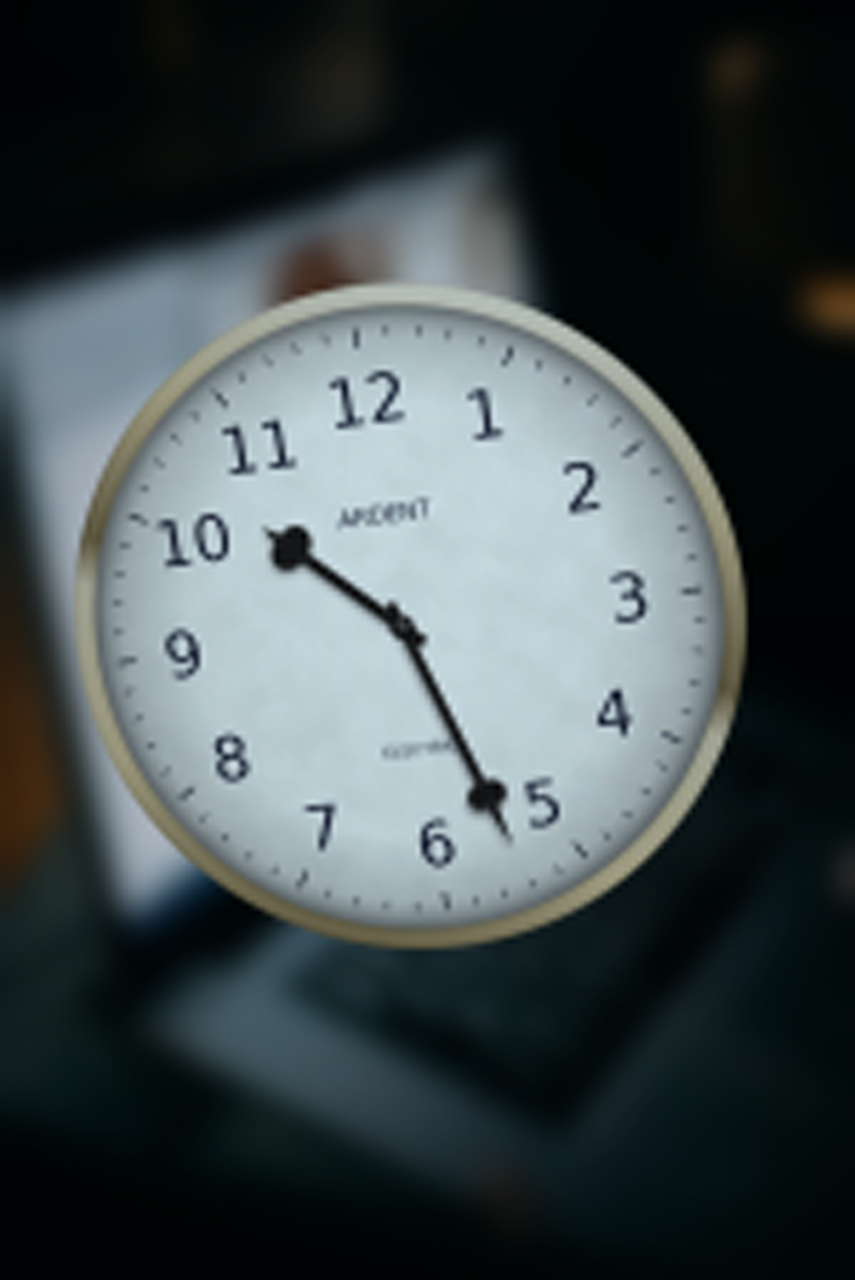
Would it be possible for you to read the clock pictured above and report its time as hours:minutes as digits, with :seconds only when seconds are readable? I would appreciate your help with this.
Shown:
10:27
